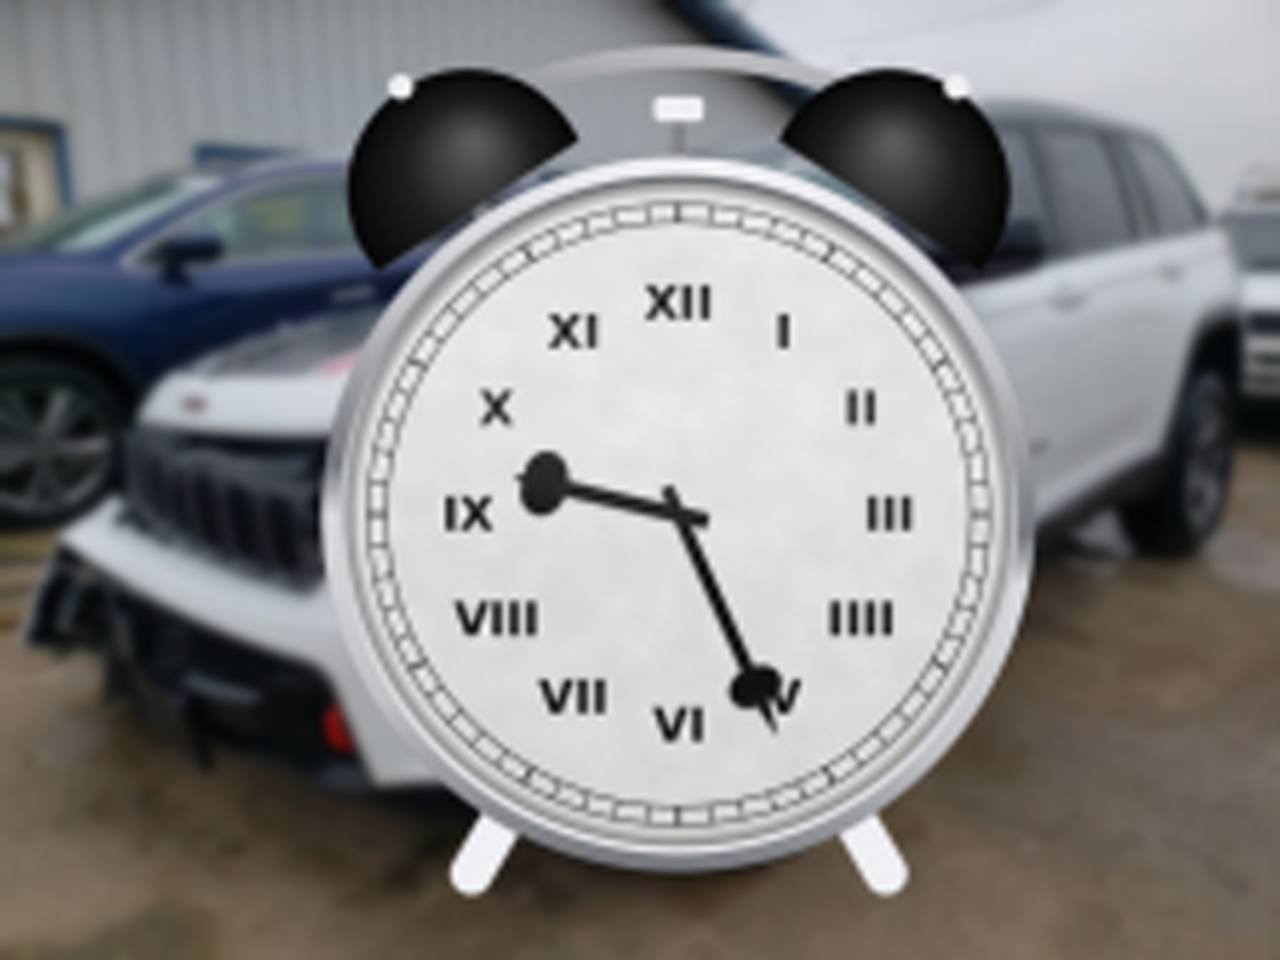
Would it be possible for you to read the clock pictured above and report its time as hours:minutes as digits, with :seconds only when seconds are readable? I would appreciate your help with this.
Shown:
9:26
